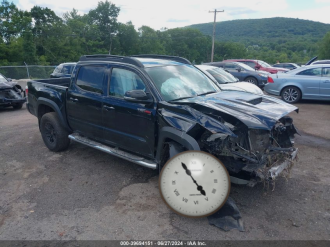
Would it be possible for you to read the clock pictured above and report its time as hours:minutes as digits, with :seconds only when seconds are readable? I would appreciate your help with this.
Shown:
4:55
